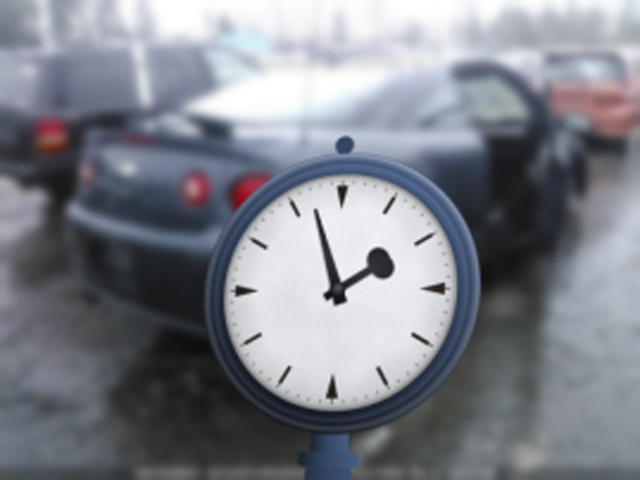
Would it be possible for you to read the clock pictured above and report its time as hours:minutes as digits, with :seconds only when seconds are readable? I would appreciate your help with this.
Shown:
1:57
